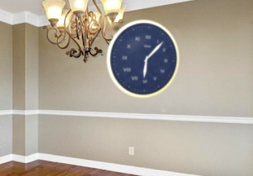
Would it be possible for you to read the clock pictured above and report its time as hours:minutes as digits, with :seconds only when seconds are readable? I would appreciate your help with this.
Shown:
6:07
